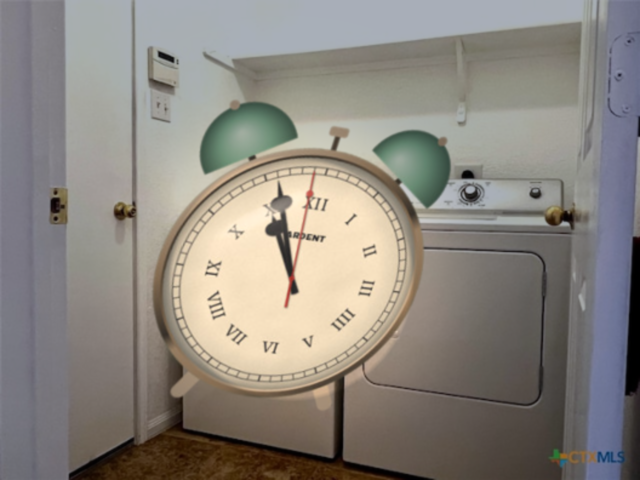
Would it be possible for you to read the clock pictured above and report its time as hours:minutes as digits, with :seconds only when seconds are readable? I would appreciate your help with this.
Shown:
10:55:59
